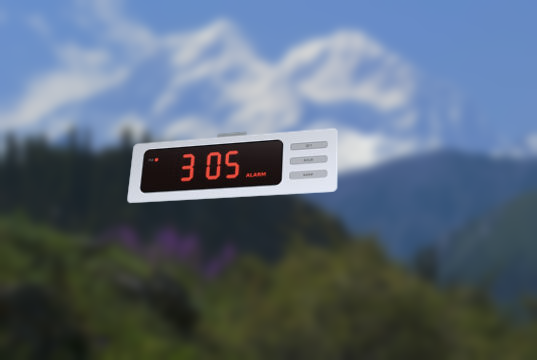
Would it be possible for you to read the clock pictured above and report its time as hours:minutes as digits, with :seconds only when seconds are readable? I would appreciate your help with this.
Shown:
3:05
